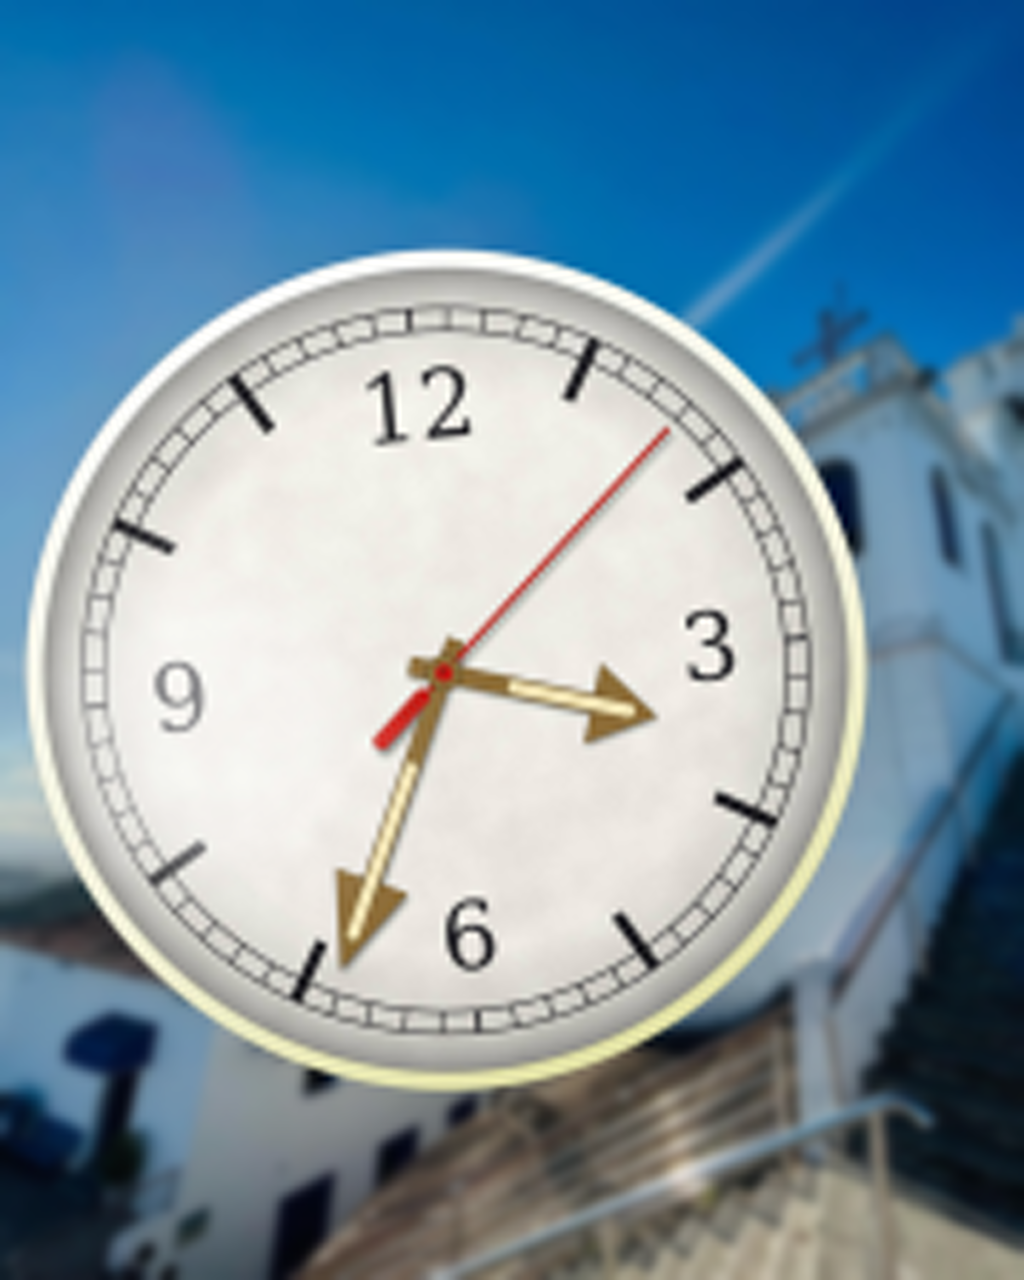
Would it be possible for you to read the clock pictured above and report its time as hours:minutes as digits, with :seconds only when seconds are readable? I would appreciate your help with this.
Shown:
3:34:08
